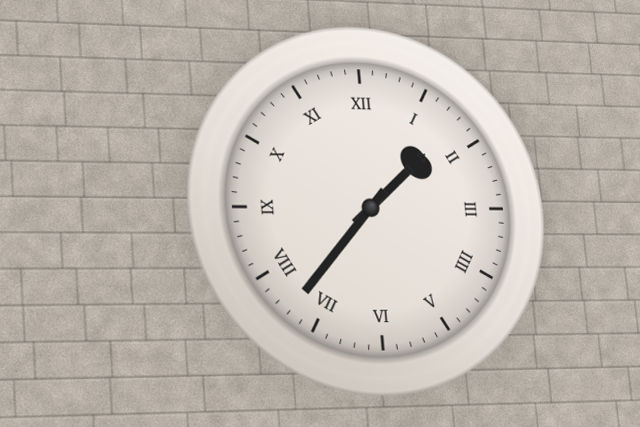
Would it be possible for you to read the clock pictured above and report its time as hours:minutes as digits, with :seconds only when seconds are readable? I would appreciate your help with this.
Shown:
1:37
